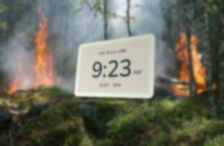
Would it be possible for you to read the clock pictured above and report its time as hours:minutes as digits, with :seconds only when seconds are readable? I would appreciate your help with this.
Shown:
9:23
